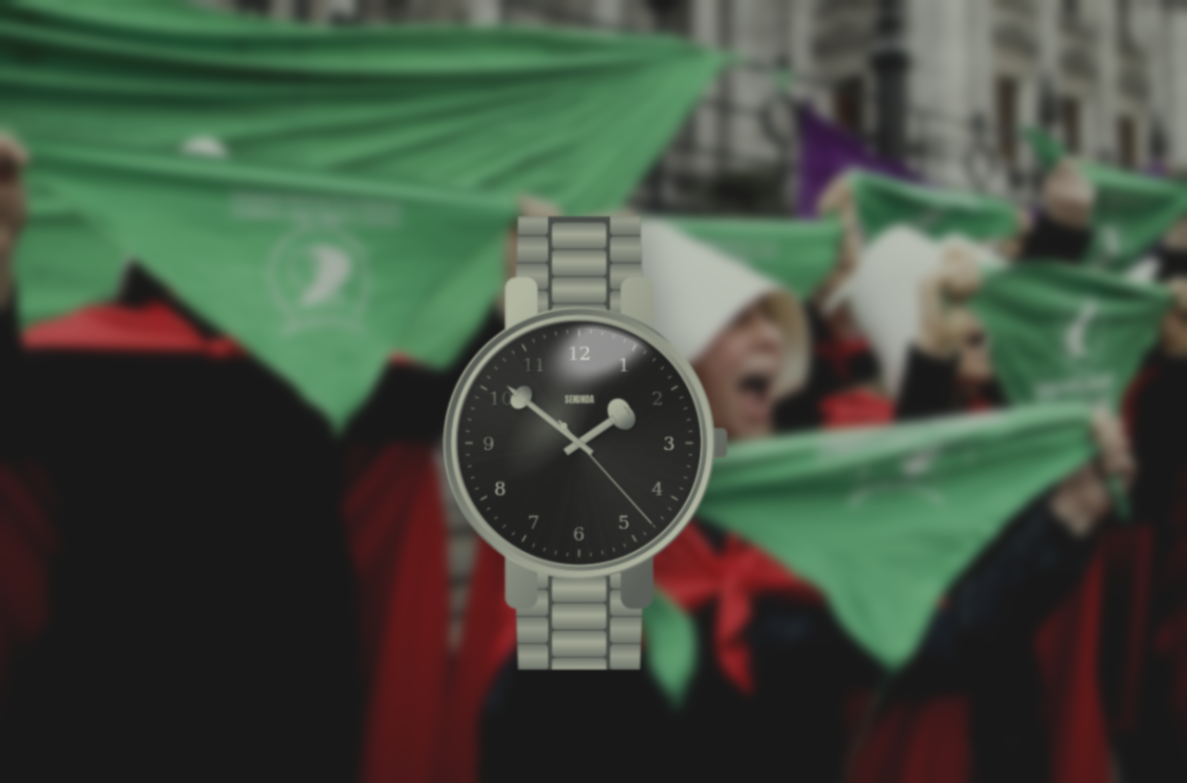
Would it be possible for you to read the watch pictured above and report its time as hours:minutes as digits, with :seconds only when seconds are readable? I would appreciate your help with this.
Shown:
1:51:23
